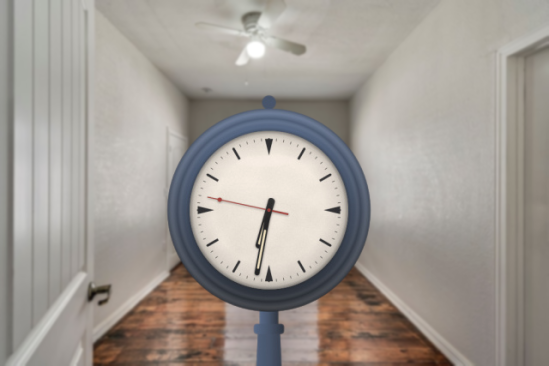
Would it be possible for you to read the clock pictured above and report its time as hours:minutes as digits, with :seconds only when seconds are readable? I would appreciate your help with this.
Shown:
6:31:47
